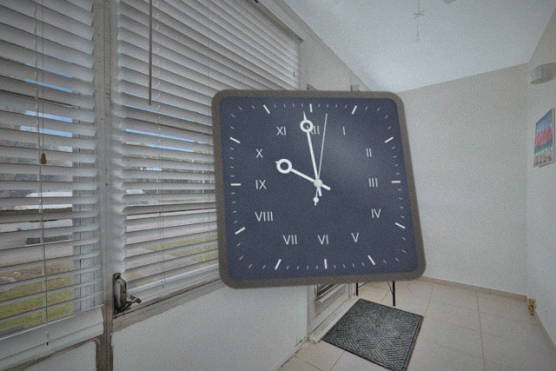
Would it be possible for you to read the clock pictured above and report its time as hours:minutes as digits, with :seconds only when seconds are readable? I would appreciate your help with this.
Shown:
9:59:02
